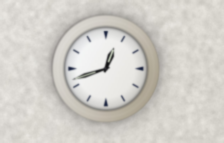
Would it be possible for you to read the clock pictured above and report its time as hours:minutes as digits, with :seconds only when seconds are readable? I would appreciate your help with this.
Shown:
12:42
